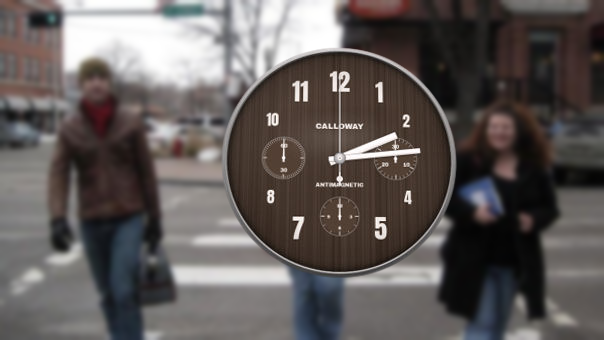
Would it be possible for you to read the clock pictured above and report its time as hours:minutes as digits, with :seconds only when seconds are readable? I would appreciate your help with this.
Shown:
2:14
